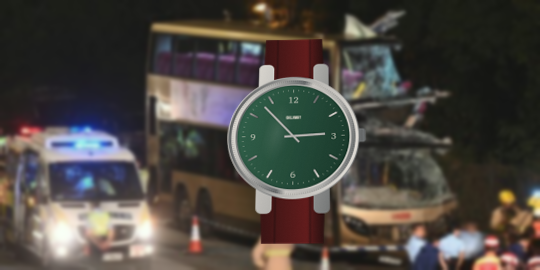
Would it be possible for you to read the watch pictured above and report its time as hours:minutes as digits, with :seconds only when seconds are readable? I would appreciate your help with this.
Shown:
2:53
